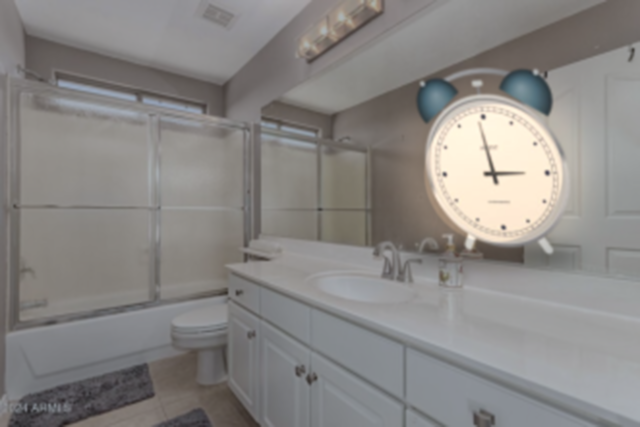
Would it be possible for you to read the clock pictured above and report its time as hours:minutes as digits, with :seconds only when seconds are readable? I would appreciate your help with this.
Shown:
2:59
